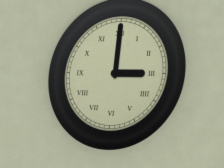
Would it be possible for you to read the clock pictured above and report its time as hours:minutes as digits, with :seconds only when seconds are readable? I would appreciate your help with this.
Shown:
3:00
